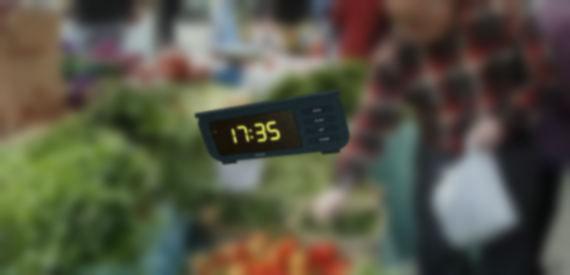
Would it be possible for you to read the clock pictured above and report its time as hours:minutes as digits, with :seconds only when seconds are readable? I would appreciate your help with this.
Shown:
17:35
